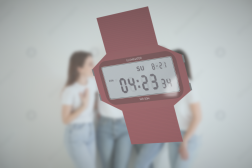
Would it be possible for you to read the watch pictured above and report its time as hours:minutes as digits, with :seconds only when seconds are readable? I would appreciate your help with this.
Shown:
4:23:34
